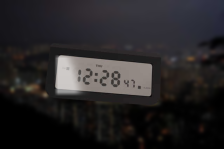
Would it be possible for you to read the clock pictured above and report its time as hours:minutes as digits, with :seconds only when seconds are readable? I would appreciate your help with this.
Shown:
12:28:47
